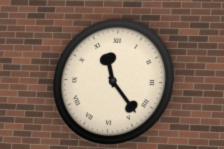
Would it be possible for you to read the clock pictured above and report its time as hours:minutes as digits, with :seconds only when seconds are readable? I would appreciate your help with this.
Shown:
11:23
